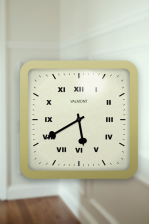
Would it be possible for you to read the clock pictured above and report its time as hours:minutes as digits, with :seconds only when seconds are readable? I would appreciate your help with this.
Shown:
5:40
